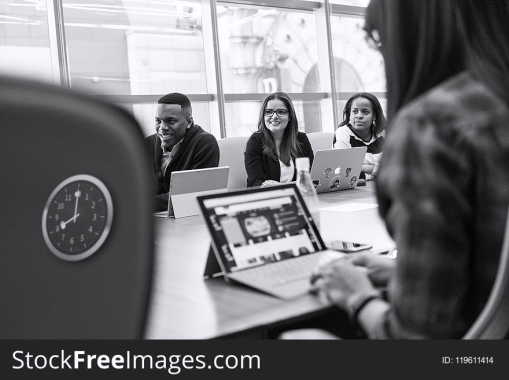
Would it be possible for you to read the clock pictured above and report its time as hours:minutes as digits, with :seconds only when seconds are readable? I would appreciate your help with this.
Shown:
8:00
